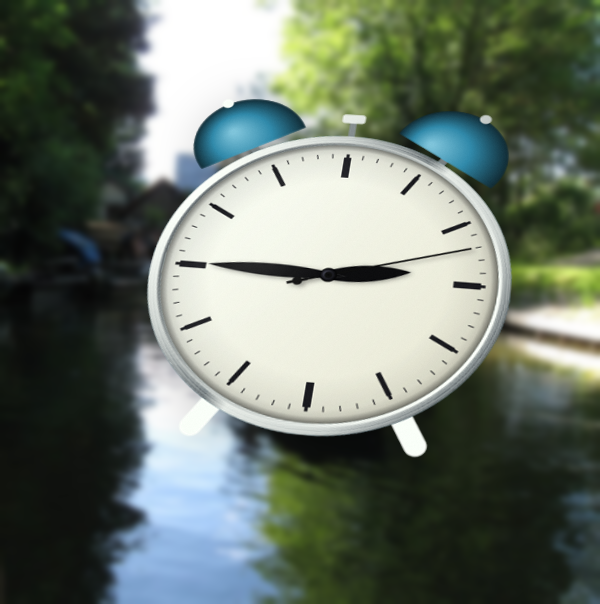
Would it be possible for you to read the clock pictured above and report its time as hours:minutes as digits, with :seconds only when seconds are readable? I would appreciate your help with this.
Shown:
2:45:12
